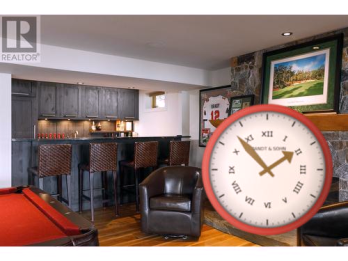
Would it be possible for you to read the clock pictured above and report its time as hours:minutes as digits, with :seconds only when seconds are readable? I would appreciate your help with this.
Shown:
1:53
